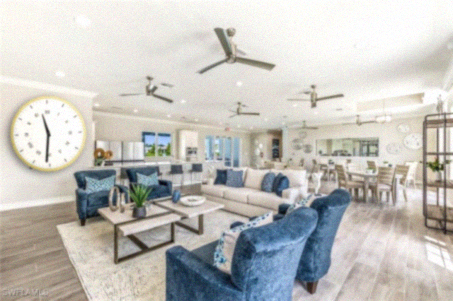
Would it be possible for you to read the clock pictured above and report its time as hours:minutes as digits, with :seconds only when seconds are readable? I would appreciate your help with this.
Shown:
11:31
